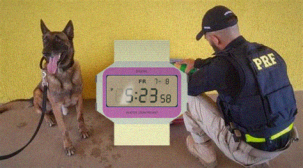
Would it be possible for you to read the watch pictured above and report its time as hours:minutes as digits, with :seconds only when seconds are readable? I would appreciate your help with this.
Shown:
5:23:58
